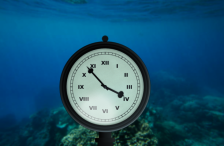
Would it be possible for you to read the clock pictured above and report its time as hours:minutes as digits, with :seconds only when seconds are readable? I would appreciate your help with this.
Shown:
3:53
